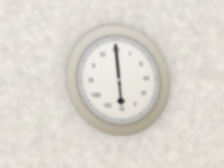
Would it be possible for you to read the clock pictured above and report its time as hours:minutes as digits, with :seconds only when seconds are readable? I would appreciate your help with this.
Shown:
6:00
